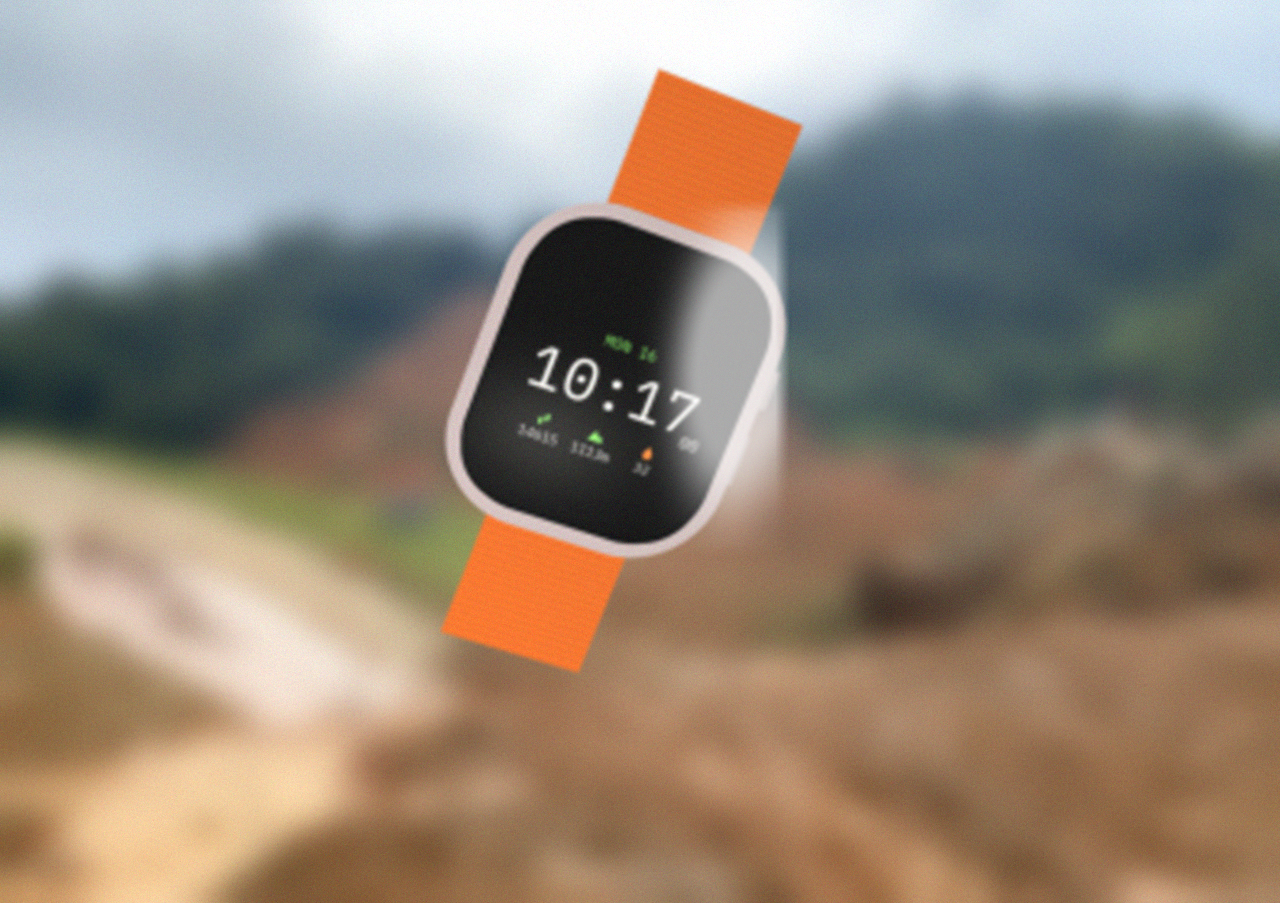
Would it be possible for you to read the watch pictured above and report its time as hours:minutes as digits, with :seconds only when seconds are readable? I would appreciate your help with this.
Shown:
10:17
